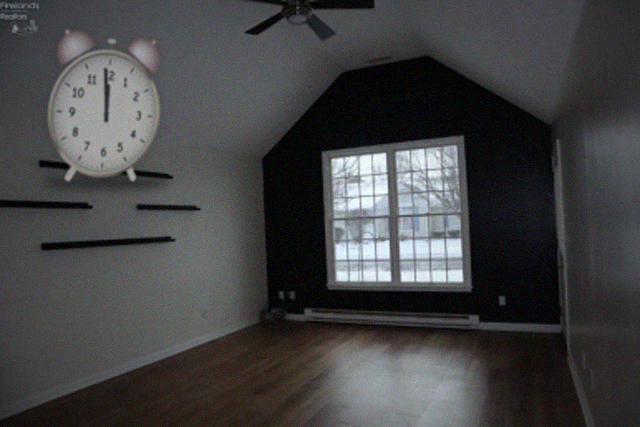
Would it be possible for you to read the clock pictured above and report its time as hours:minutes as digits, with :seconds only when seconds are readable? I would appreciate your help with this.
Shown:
11:59
